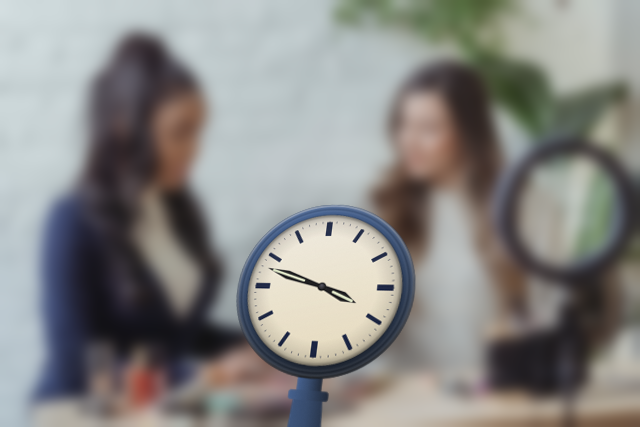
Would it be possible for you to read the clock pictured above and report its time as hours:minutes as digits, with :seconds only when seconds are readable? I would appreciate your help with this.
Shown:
3:48
